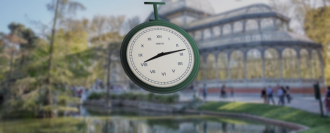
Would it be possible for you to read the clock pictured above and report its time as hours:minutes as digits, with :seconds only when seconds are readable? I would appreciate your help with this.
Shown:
8:13
